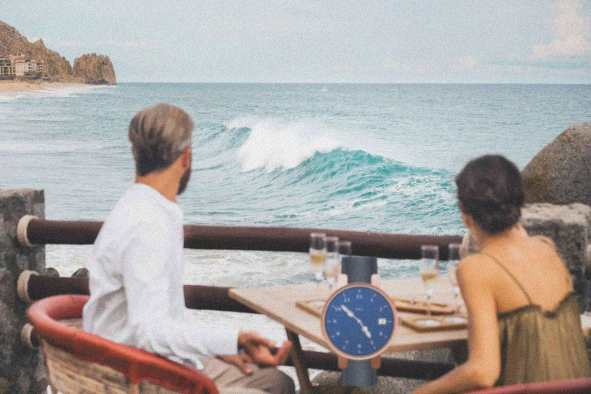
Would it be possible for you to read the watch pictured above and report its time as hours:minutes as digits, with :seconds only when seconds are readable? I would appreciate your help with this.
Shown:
4:52
